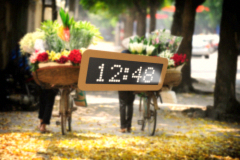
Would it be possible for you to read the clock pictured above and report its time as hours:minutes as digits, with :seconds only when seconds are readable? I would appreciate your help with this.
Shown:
12:48
